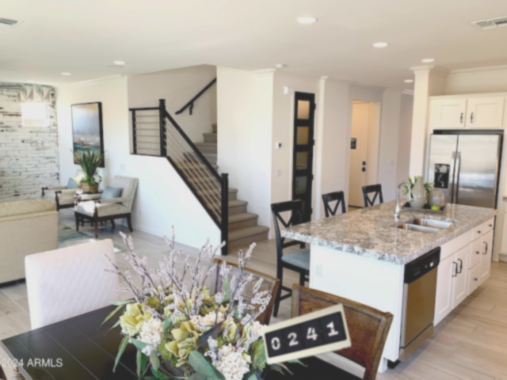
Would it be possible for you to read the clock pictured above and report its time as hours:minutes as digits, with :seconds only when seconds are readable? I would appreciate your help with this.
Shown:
2:41
